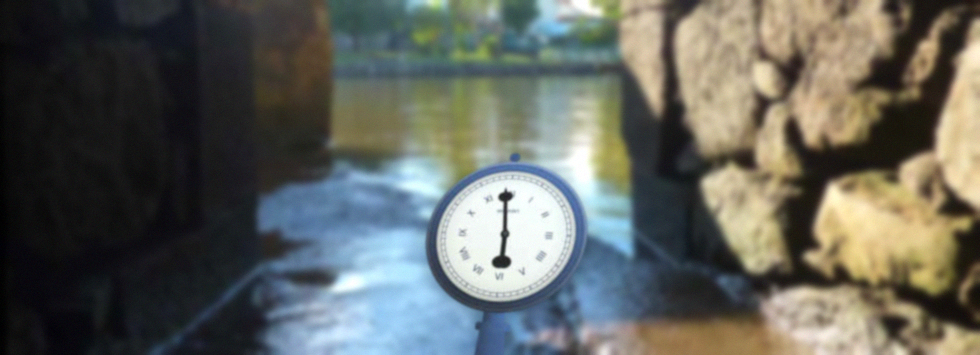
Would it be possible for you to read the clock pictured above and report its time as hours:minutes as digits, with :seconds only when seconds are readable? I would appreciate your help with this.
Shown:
5:59
